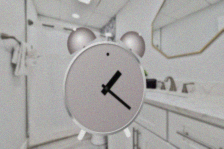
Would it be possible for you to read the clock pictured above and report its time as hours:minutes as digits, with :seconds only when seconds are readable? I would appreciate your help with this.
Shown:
1:21
